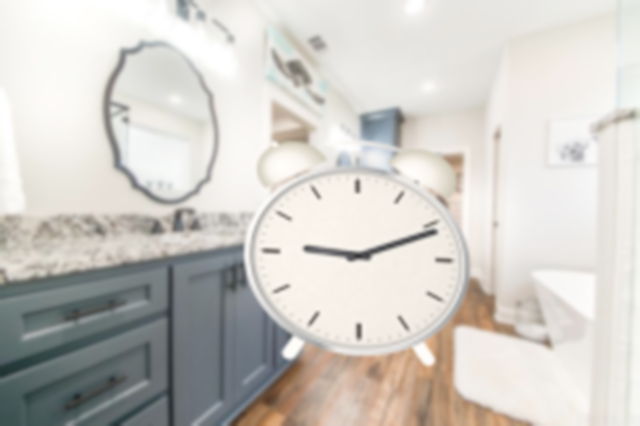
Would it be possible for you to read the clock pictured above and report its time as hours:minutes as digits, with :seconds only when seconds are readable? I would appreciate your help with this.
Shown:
9:11
